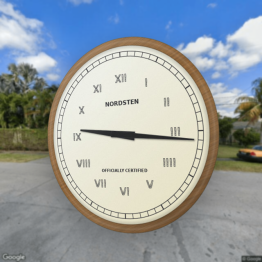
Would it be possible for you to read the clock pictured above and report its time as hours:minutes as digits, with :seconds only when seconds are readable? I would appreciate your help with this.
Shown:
9:16
